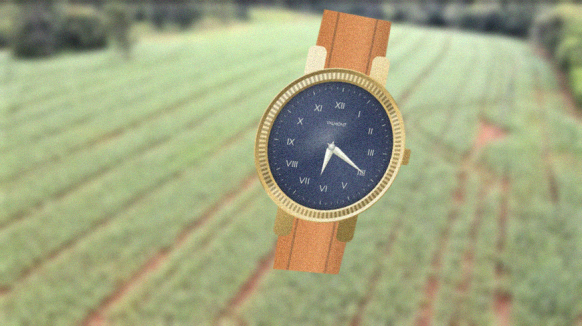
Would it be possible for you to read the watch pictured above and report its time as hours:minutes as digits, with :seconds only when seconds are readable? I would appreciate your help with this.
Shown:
6:20
